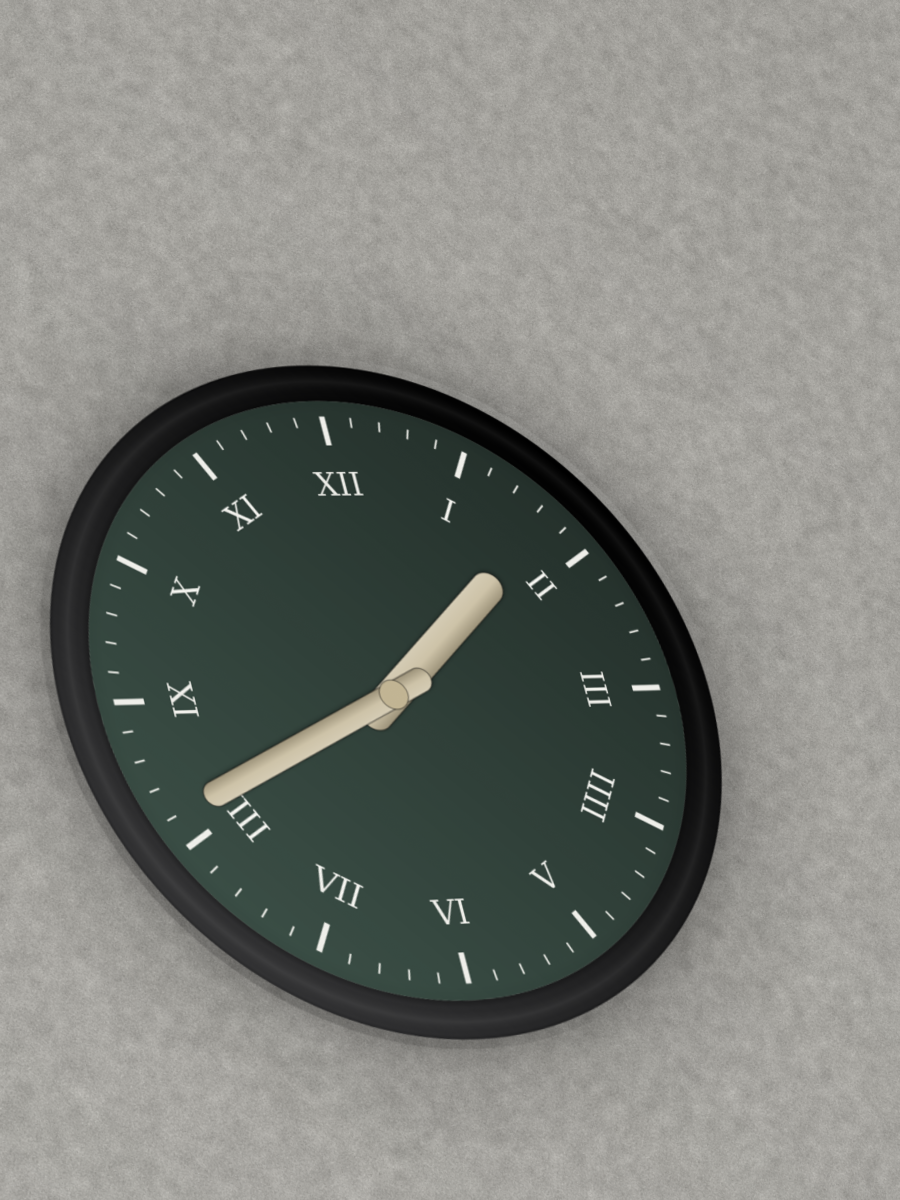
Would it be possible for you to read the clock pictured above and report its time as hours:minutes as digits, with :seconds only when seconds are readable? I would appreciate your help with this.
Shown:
1:41
